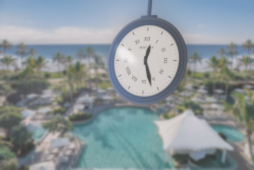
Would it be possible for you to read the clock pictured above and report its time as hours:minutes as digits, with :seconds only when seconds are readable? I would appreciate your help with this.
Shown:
12:27
